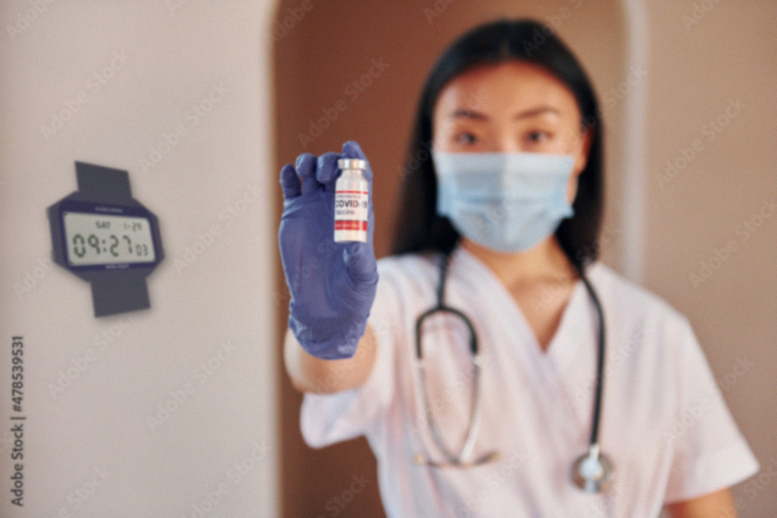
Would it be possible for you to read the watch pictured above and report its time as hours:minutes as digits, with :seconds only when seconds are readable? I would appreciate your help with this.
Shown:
9:27
